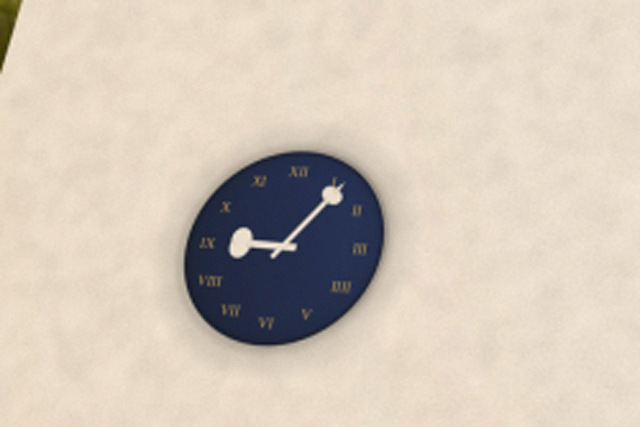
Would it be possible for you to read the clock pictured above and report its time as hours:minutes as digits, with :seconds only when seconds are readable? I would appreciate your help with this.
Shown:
9:06
